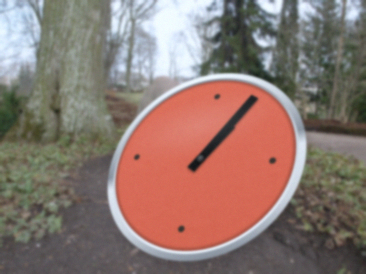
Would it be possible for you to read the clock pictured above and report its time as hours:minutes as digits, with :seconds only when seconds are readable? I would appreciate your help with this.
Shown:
1:05
